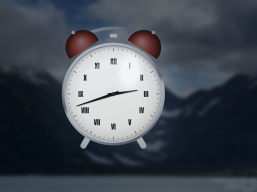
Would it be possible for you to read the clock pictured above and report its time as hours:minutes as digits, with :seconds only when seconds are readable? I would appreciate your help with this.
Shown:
2:42
